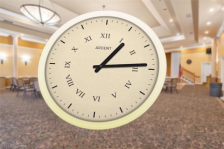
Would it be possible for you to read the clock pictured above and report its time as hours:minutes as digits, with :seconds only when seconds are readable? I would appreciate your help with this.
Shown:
1:14
